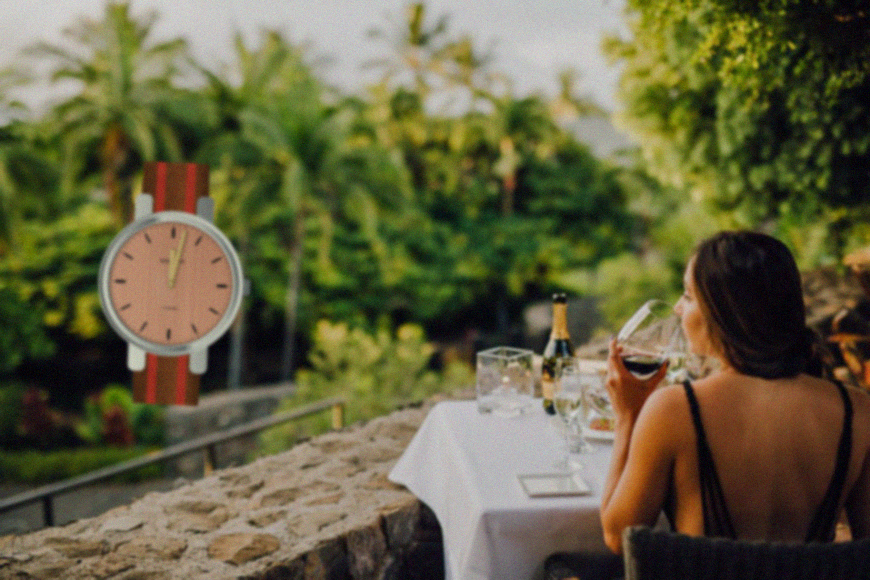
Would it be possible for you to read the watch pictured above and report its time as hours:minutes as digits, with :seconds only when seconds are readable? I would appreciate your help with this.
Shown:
12:02
